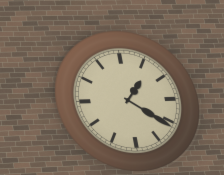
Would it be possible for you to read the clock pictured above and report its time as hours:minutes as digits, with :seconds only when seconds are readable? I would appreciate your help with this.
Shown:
1:21
